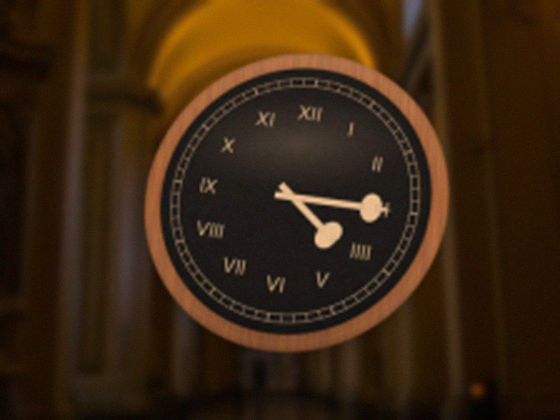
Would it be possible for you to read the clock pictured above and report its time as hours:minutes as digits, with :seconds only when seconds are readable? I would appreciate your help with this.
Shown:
4:15
